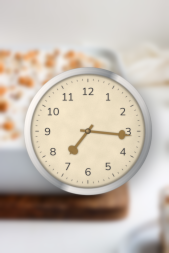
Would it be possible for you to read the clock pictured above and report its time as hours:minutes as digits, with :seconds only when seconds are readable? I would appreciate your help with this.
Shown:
7:16
